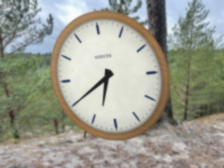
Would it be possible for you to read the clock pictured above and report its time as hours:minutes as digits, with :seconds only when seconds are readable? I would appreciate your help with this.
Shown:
6:40
